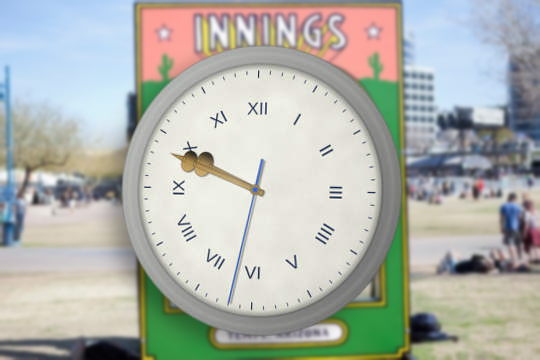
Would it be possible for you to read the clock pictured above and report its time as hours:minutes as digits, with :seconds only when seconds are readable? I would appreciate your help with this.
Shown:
9:48:32
